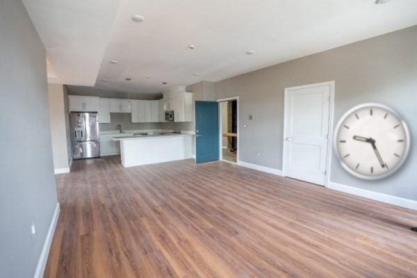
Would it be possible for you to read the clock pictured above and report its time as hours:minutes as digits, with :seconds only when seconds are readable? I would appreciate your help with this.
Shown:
9:26
